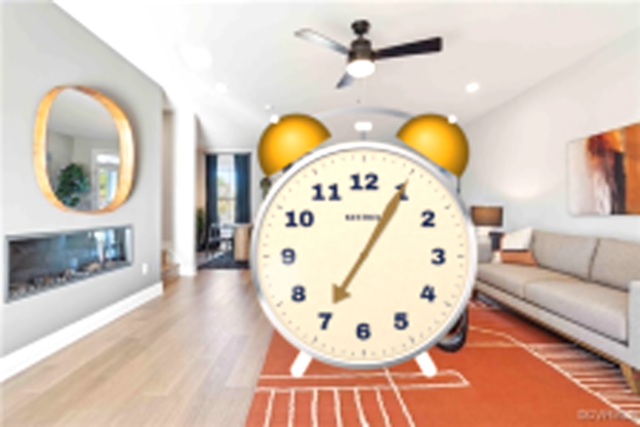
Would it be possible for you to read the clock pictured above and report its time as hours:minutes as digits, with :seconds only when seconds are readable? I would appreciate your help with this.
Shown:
7:05
